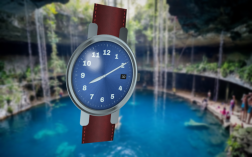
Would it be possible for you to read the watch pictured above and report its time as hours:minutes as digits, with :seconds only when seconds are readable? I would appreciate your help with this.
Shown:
8:10
